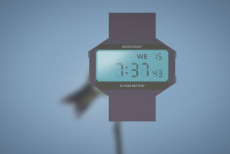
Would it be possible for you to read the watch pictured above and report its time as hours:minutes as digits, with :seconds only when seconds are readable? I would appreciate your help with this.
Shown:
7:37:43
